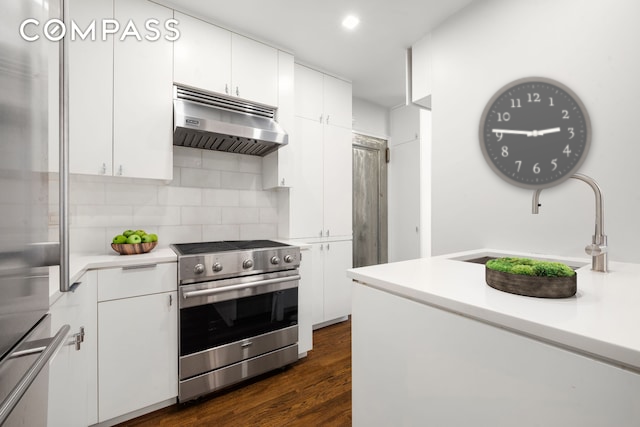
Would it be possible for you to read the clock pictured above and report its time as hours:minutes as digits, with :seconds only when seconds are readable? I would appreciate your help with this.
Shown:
2:46
